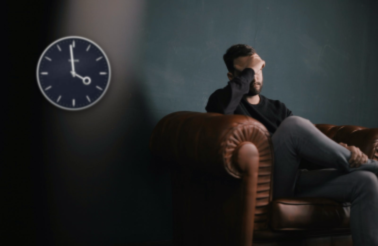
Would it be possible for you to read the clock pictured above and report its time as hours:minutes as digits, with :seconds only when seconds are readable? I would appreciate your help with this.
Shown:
3:59
